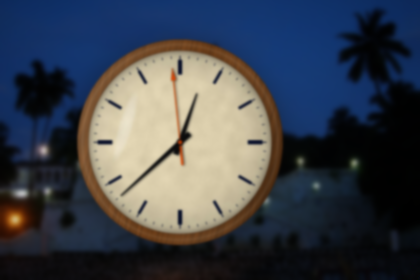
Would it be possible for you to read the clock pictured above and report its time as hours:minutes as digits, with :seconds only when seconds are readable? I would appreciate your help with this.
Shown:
12:37:59
